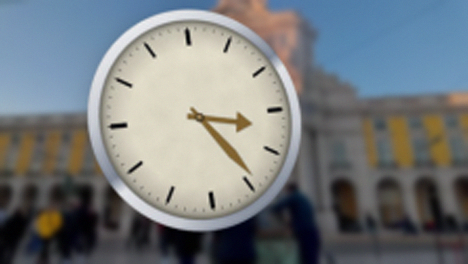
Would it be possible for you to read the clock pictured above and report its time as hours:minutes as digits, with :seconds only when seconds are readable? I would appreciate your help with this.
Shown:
3:24
